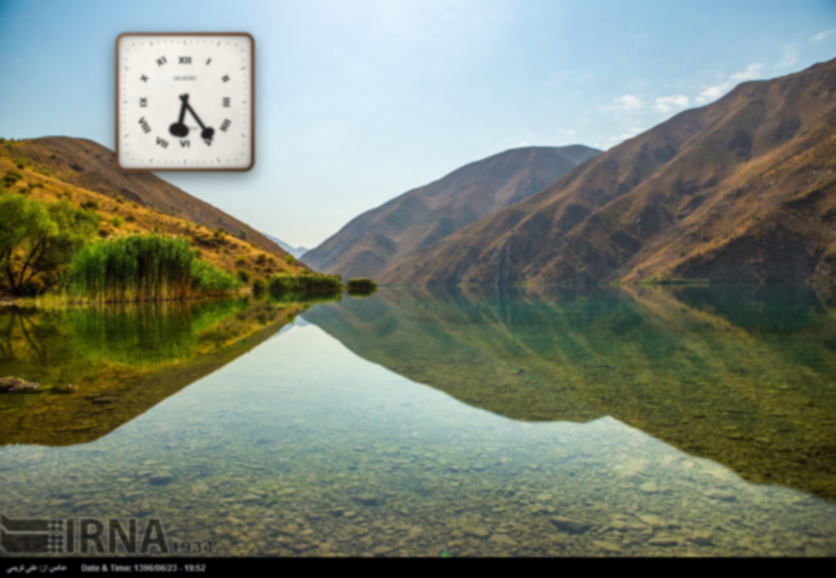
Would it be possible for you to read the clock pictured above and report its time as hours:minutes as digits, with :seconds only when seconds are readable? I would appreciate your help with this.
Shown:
6:24
